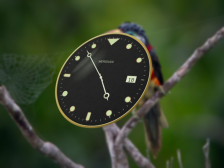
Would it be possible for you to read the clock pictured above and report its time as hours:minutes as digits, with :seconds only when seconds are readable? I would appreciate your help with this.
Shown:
4:53
